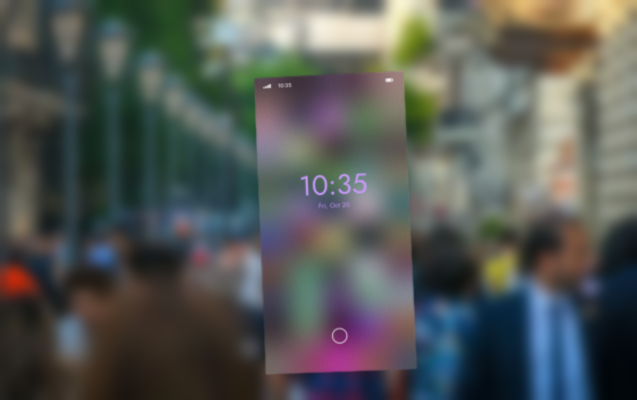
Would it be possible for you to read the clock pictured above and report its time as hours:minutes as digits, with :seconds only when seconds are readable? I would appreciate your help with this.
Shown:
10:35
